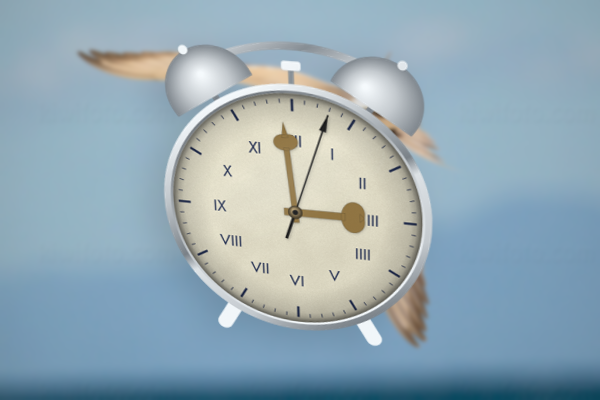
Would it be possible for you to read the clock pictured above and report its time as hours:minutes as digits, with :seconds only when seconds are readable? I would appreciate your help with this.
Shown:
2:59:03
